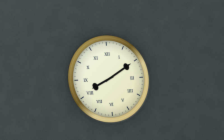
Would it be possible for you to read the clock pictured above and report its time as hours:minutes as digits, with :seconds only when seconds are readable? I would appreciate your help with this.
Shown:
8:10
